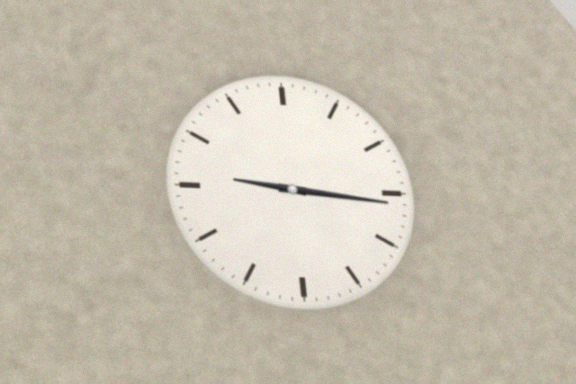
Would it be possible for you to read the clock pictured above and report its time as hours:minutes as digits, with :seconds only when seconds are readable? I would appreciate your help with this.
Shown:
9:16
